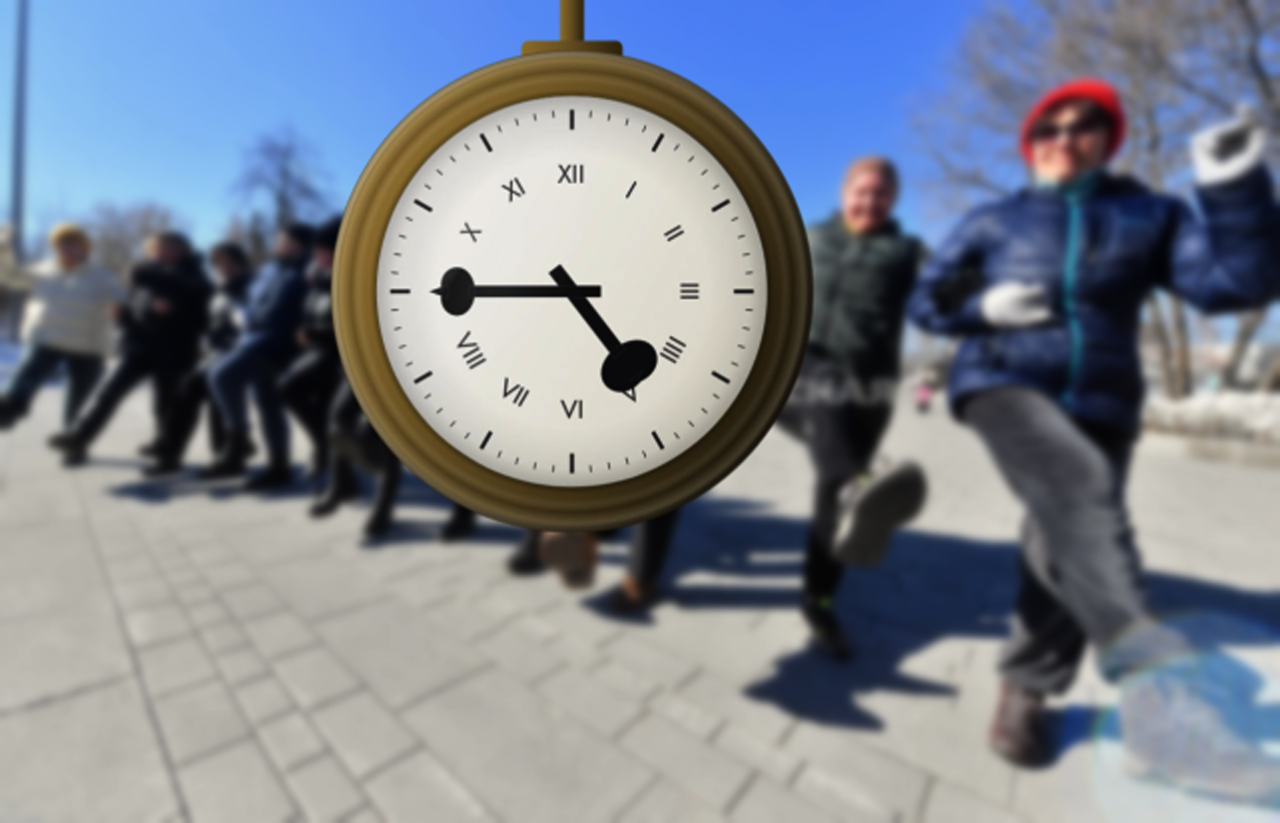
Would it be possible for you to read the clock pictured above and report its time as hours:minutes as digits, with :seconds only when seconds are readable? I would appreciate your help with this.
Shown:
4:45
